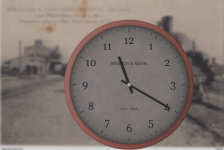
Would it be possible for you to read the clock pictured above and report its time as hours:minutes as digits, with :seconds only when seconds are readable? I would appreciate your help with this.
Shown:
11:20
